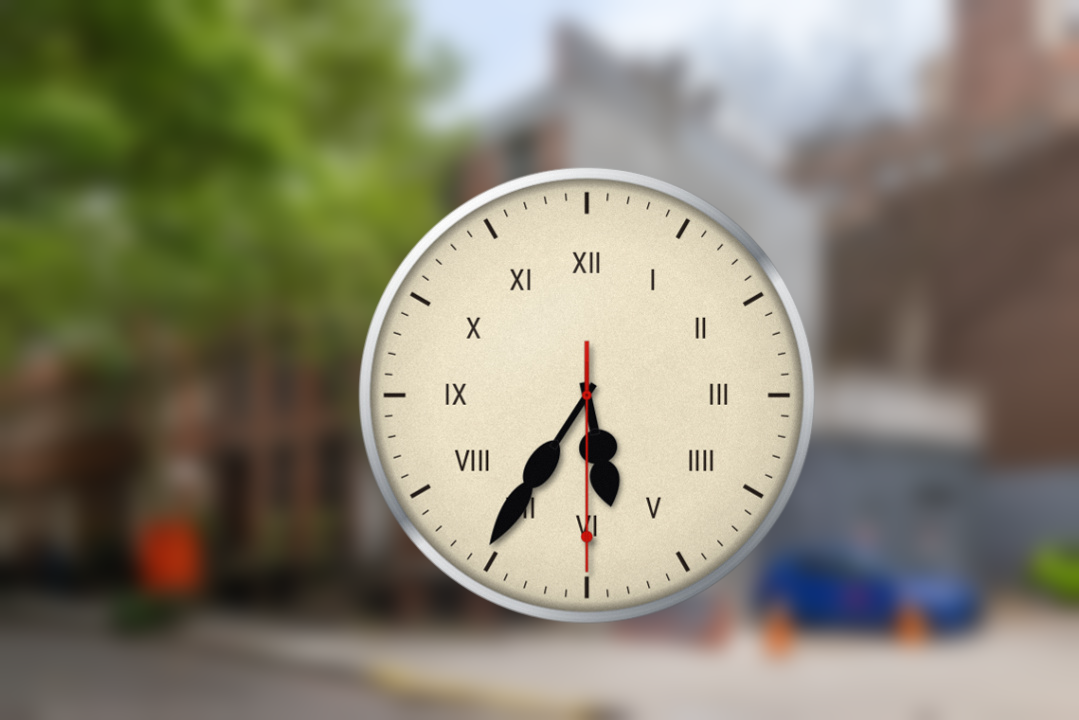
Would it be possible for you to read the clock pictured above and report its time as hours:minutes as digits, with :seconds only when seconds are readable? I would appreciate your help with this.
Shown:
5:35:30
